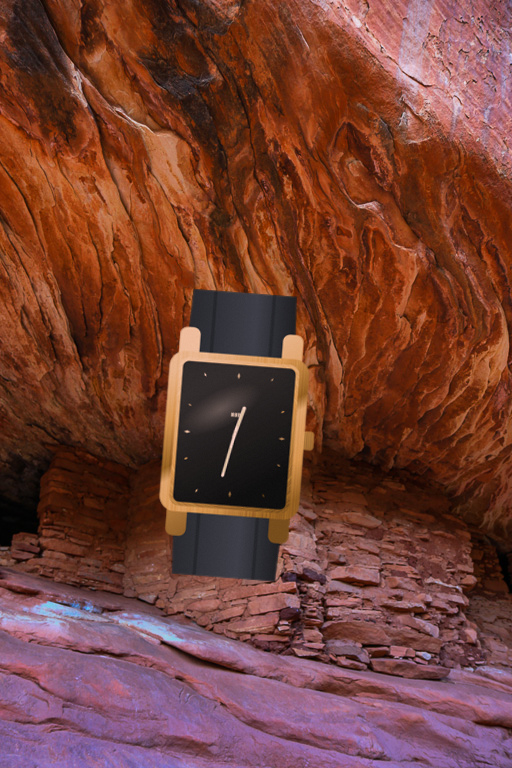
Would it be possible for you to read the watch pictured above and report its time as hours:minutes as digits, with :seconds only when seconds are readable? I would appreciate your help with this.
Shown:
12:32
